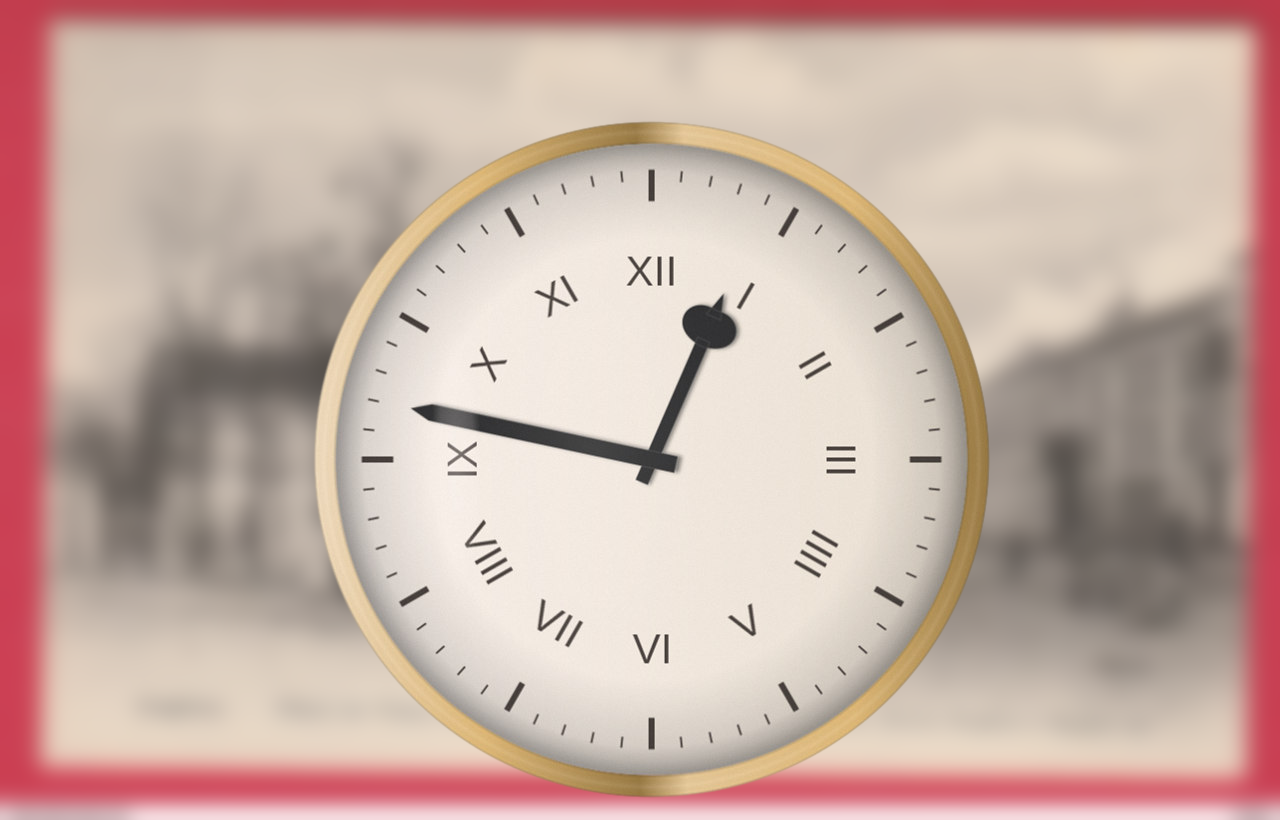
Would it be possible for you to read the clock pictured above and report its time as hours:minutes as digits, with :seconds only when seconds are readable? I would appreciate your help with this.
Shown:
12:47
